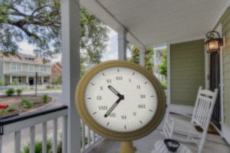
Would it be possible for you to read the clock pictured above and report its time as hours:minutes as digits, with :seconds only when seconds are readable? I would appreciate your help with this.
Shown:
10:37
